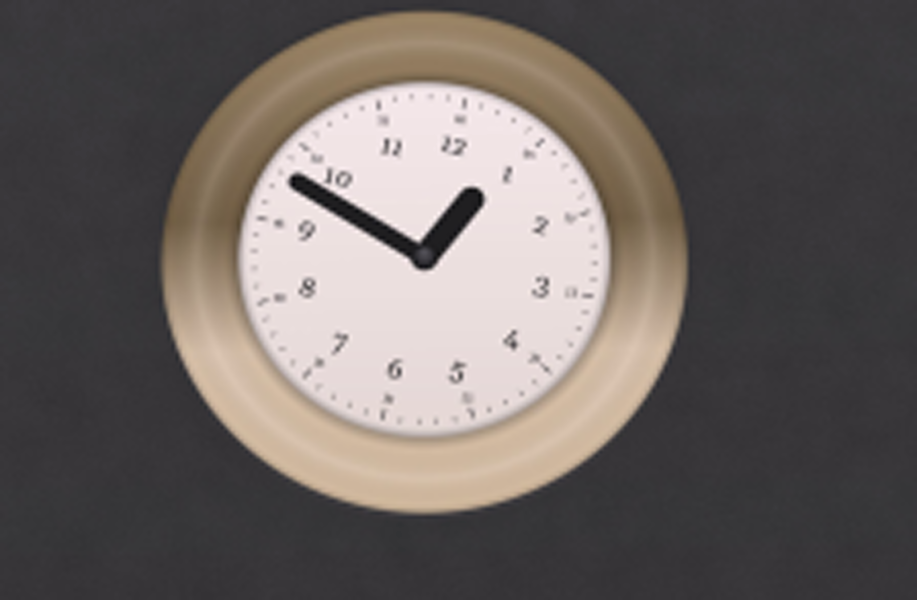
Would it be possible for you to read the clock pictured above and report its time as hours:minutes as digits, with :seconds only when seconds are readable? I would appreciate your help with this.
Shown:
12:48
